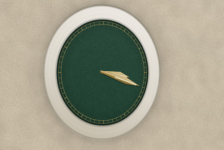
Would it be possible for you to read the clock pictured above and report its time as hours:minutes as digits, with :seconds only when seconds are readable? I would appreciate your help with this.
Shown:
3:18
